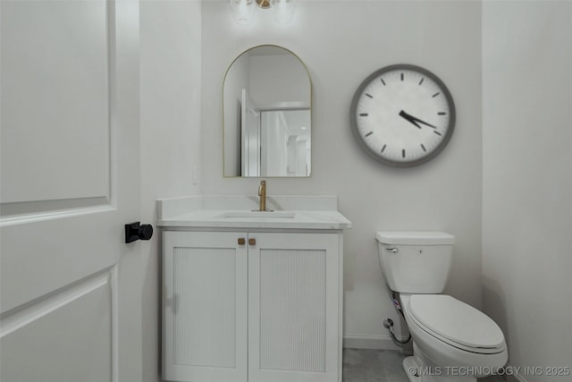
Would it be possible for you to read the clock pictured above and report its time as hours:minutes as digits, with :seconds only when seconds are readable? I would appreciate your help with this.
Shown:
4:19
